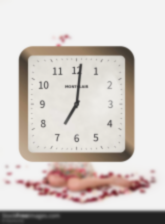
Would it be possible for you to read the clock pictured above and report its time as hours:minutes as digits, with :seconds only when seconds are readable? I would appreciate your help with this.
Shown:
7:01
